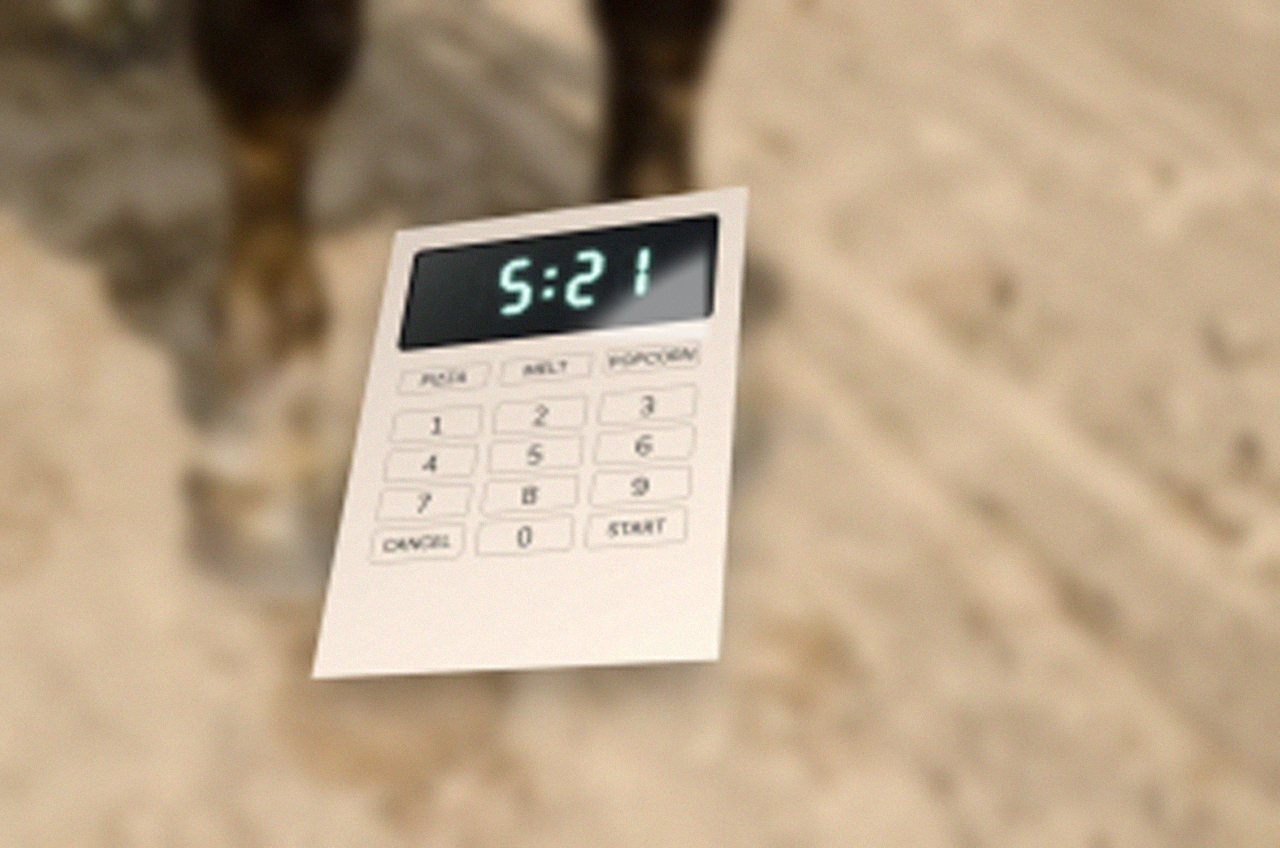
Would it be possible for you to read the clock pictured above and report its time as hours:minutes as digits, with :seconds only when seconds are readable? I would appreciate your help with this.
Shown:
5:21
